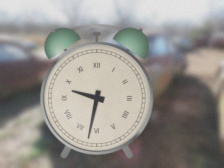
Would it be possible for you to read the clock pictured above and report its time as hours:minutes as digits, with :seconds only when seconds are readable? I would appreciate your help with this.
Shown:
9:32
